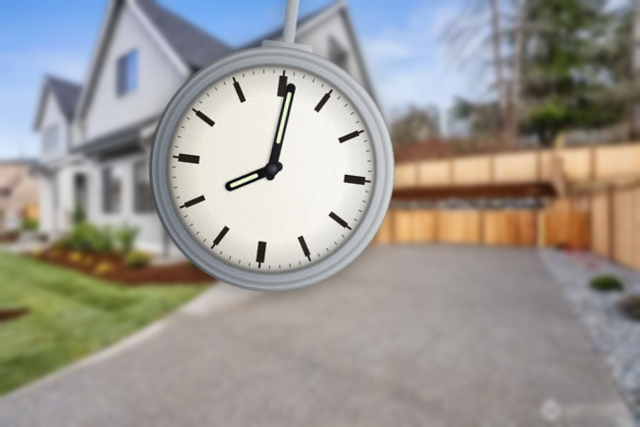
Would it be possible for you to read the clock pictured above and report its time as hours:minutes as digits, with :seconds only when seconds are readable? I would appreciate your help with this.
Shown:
8:01
